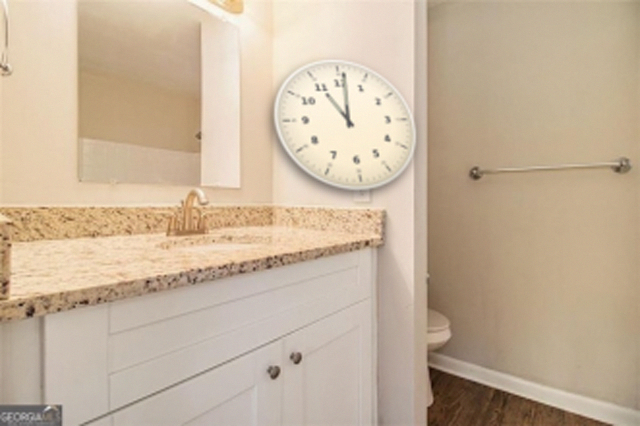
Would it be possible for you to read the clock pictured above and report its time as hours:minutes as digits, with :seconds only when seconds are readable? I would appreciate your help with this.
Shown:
11:01
